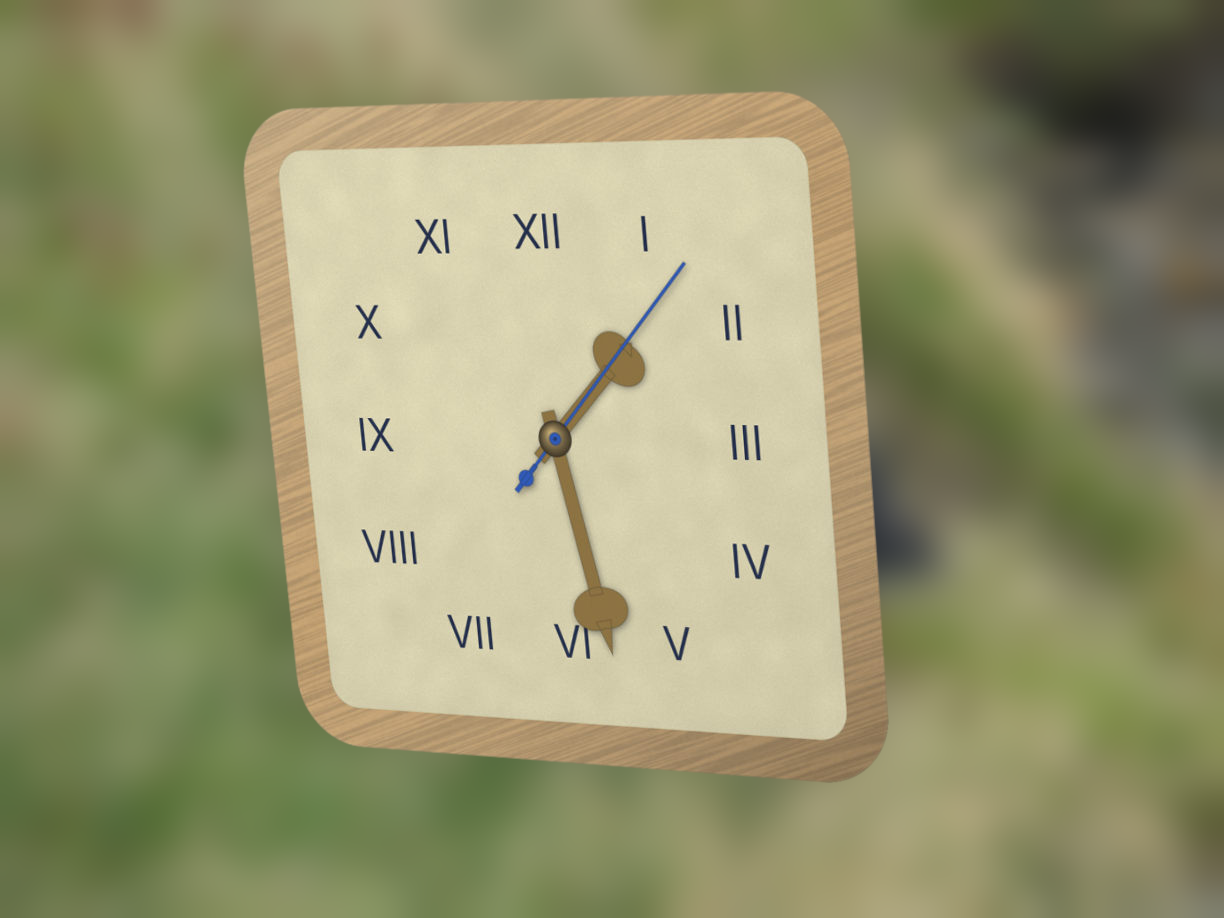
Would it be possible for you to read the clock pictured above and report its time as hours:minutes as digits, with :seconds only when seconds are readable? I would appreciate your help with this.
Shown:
1:28:07
